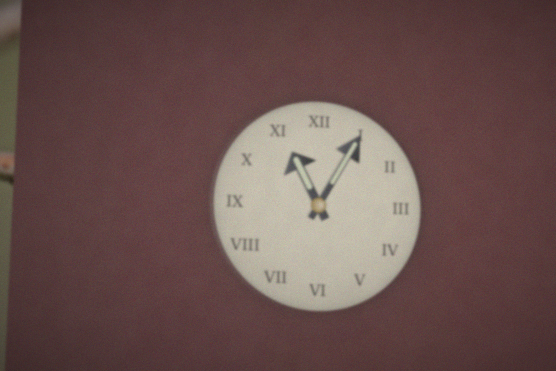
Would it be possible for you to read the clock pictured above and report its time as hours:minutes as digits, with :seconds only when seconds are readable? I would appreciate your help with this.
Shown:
11:05
